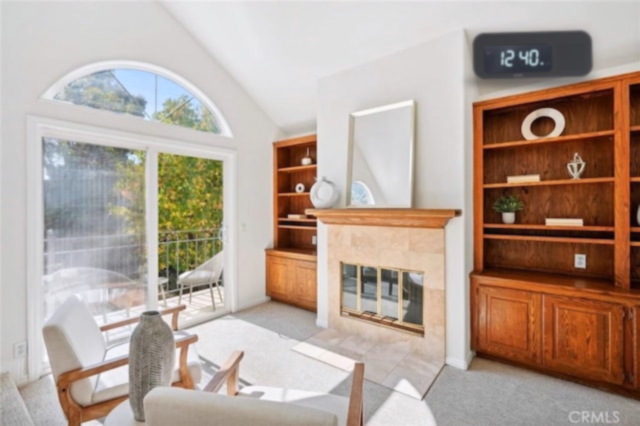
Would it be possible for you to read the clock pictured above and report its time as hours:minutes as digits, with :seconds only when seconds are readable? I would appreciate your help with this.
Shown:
12:40
